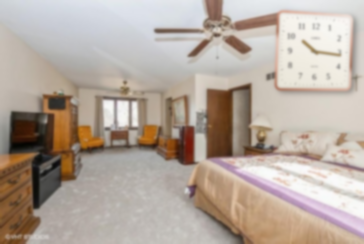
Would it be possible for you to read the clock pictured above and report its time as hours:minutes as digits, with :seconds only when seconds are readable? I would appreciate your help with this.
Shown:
10:16
